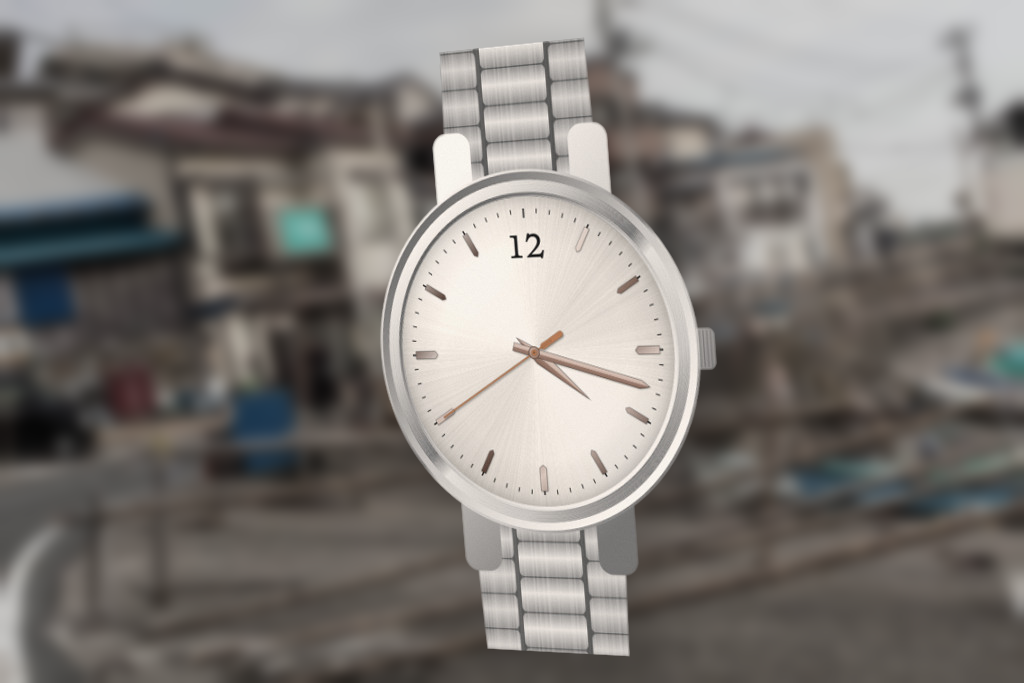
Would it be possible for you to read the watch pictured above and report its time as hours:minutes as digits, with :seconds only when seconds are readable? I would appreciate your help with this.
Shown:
4:17:40
